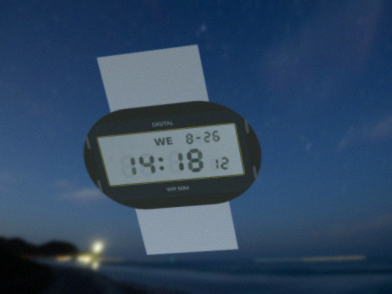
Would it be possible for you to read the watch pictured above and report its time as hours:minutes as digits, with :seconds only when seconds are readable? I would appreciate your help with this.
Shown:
14:18:12
